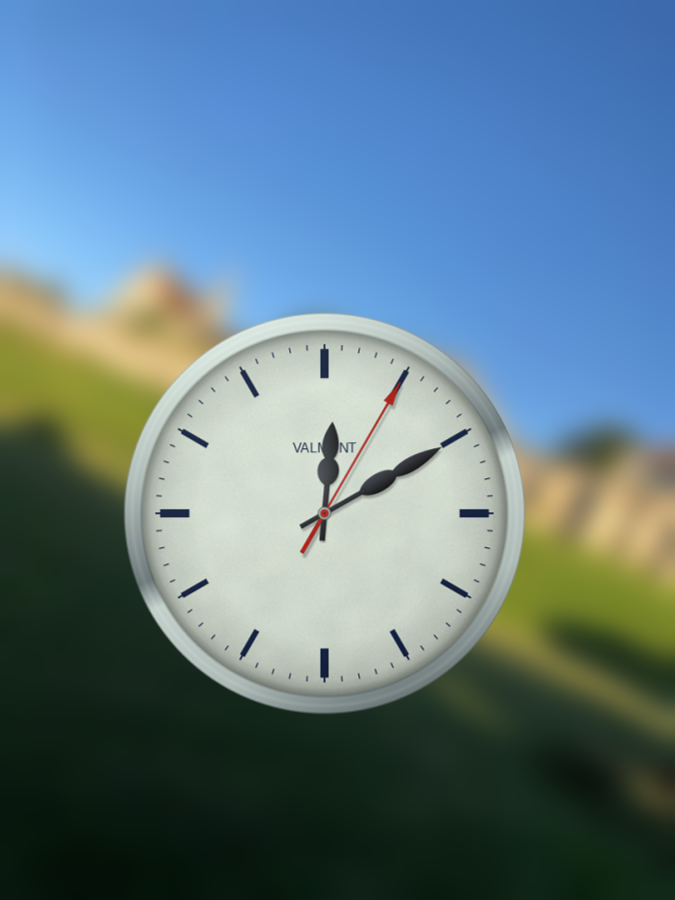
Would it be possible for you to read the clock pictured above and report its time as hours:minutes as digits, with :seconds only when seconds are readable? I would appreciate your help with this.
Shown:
12:10:05
